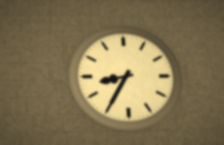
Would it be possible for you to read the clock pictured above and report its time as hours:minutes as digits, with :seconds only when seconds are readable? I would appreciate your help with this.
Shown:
8:35
